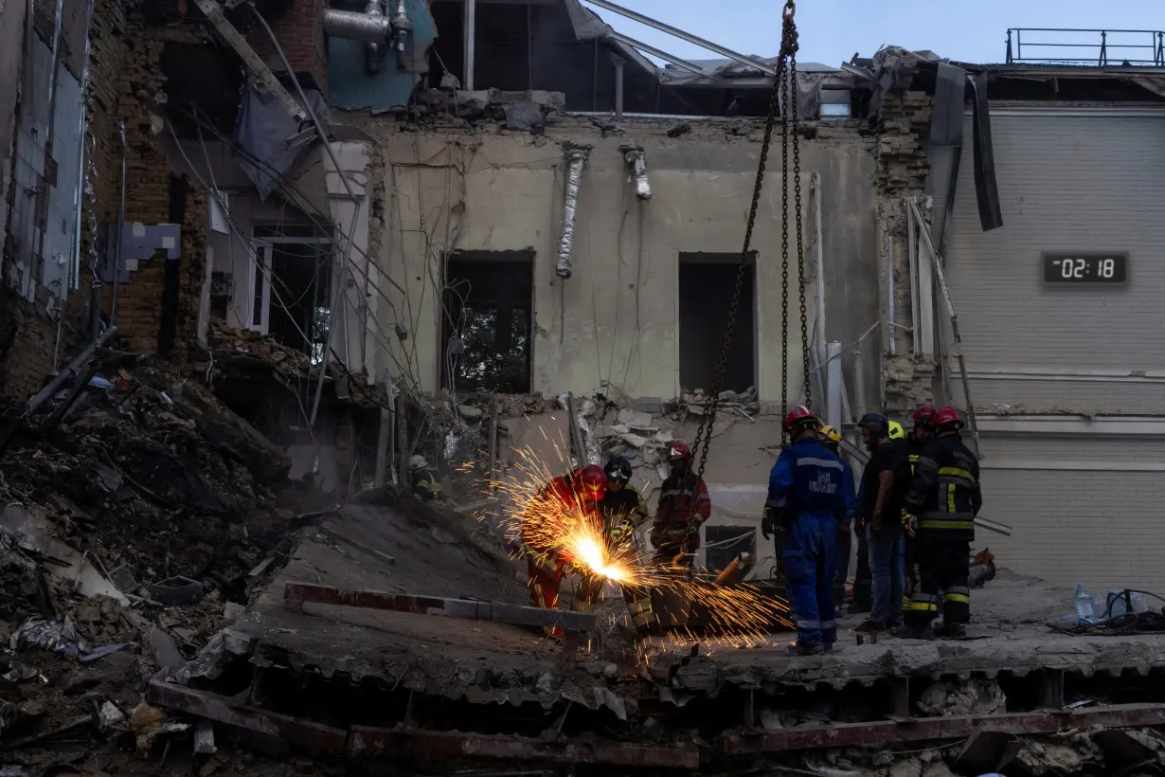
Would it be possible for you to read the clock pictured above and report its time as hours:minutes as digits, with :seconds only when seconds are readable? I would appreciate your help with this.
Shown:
2:18
